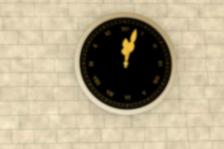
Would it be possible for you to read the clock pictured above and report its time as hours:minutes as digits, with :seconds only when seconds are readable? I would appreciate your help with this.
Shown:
12:03
